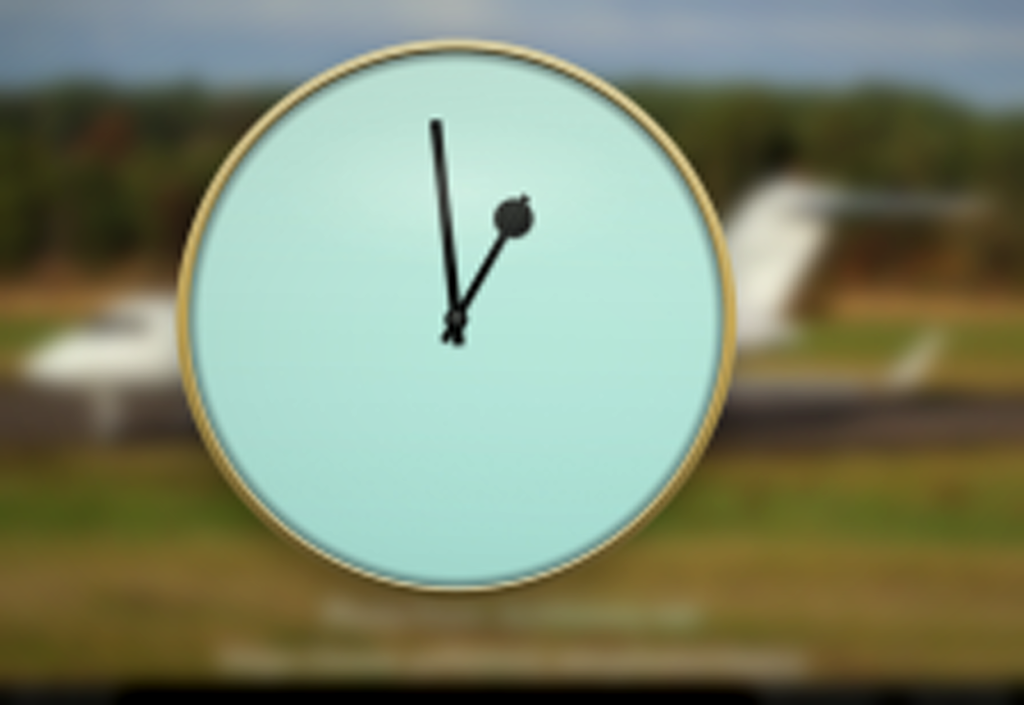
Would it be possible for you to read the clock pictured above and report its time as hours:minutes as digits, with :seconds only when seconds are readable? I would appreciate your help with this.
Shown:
12:59
